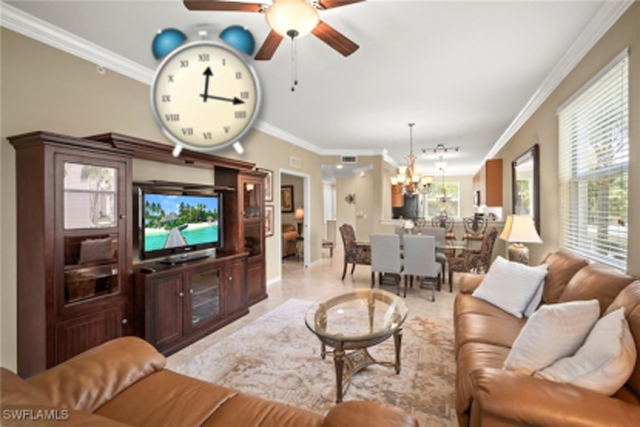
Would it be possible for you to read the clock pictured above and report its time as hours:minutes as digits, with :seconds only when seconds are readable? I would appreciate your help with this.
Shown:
12:17
